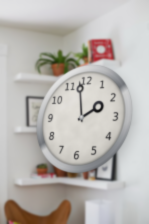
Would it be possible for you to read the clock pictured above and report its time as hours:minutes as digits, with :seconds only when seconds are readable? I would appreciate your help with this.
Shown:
1:58
